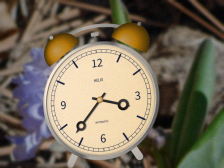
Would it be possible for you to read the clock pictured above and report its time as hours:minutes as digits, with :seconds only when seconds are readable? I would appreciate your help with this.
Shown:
3:37
